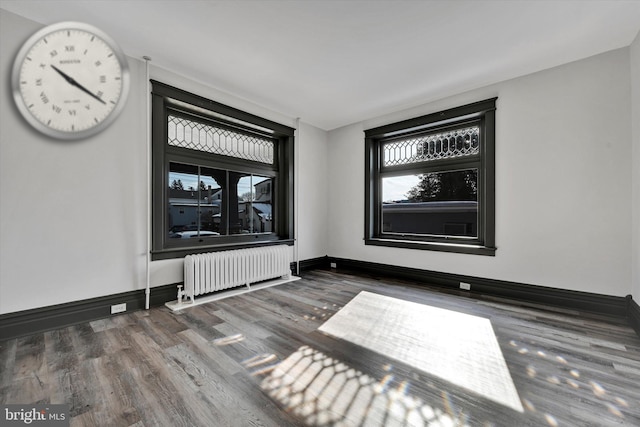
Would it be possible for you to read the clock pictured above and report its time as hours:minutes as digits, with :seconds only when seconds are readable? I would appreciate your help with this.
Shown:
10:21
